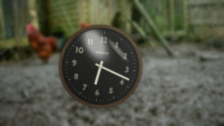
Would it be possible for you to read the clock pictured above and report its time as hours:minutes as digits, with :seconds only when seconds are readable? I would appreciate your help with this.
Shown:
6:18
